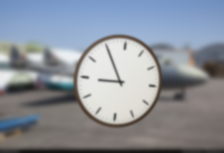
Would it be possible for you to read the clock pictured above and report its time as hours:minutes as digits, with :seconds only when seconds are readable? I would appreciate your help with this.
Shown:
8:55
